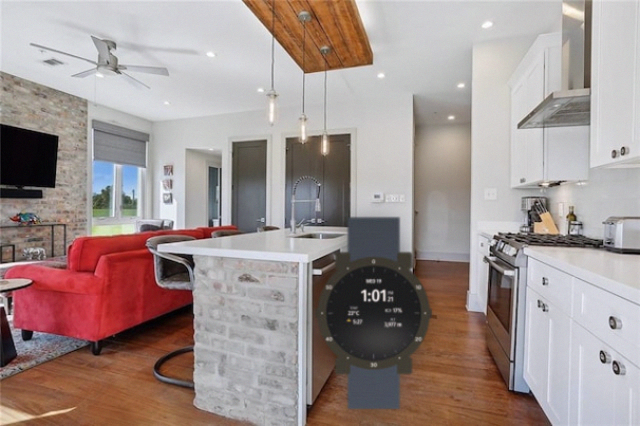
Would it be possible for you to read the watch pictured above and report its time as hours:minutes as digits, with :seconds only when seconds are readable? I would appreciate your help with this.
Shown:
1:01
